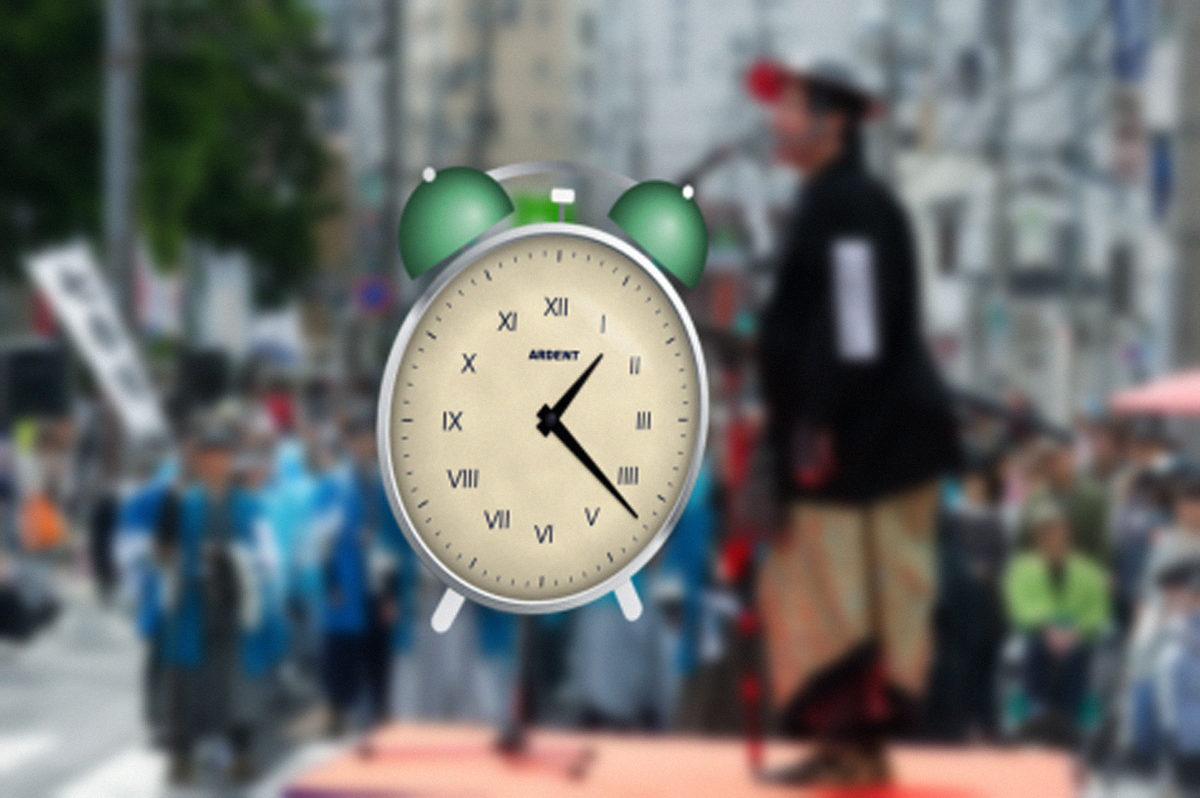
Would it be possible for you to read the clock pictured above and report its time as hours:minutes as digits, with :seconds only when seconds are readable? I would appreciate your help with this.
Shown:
1:22
